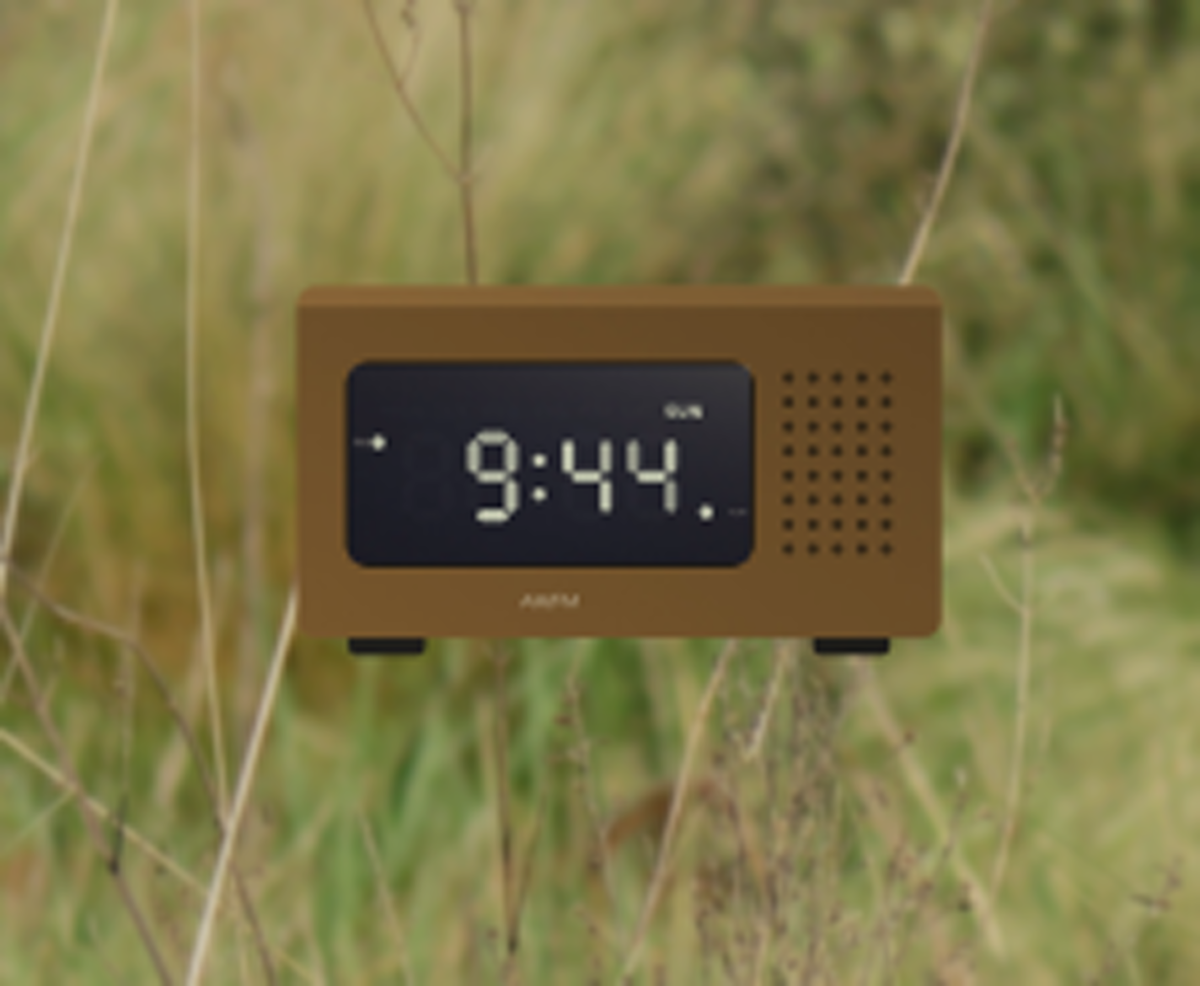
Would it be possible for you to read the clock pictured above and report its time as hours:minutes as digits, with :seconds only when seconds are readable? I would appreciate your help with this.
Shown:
9:44
